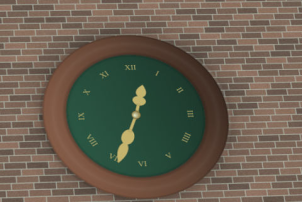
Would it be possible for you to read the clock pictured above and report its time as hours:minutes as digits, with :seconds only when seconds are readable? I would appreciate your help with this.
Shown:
12:34
